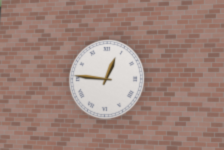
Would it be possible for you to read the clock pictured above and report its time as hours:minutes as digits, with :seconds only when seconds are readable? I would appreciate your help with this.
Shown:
12:46
